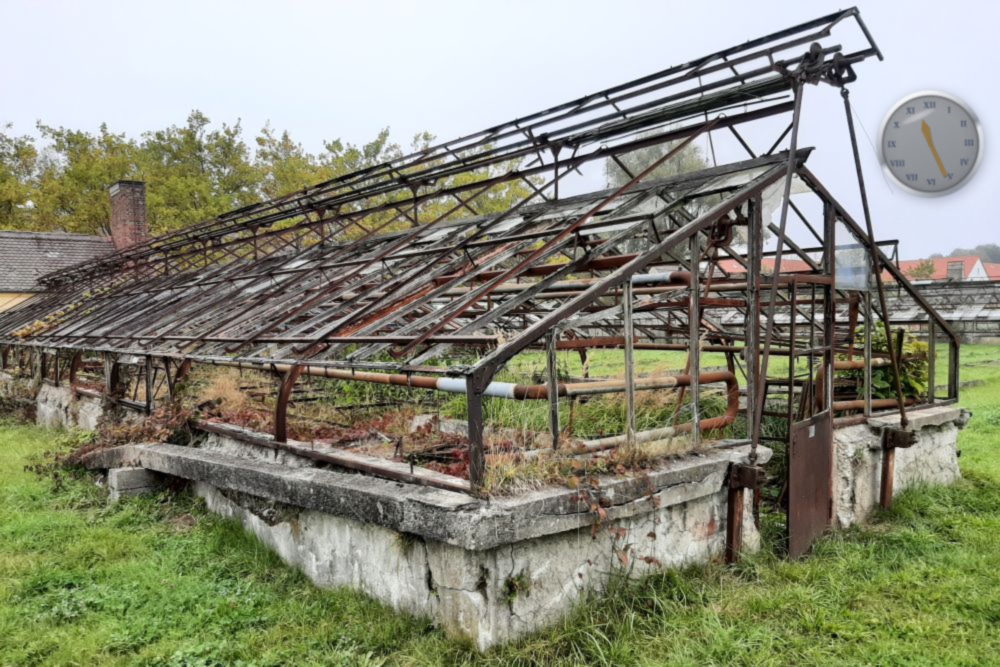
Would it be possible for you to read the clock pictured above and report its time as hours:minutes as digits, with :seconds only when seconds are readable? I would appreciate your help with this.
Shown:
11:26
